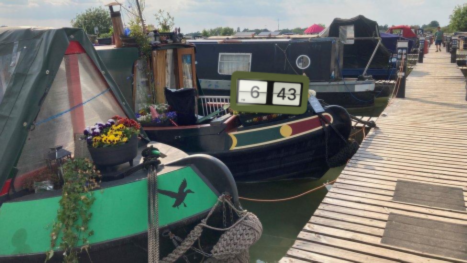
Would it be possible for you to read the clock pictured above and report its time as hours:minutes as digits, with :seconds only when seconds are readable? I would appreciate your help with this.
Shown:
6:43
